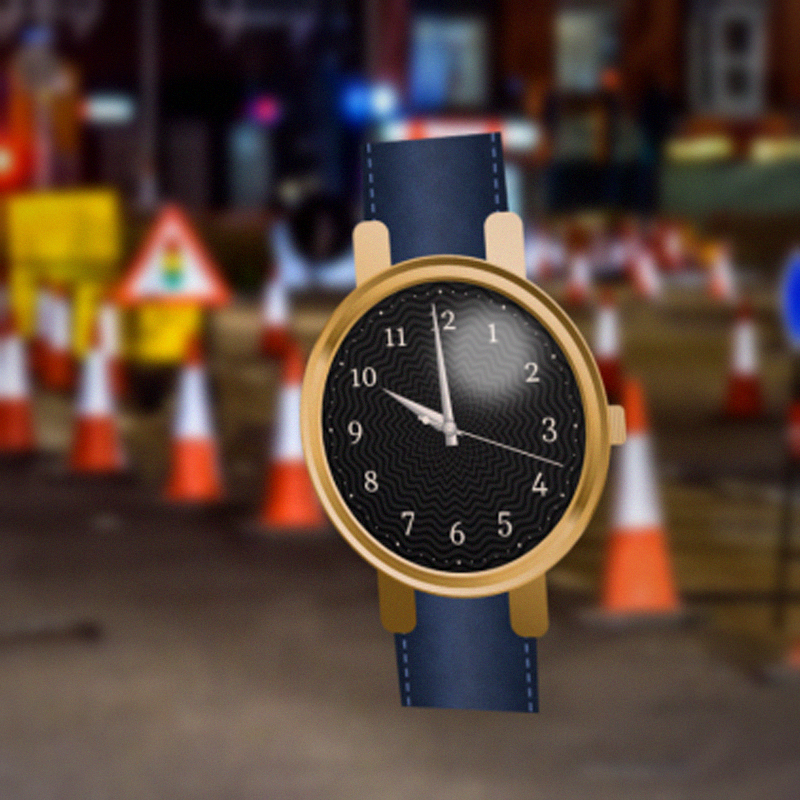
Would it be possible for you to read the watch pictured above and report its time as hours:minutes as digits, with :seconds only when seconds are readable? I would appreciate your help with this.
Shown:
9:59:18
